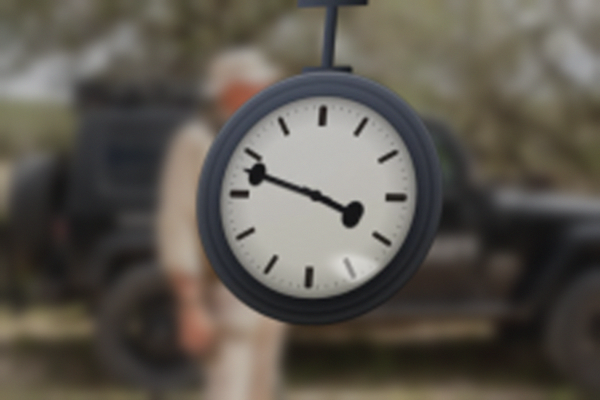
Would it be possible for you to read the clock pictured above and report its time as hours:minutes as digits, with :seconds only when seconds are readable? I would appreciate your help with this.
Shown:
3:48
